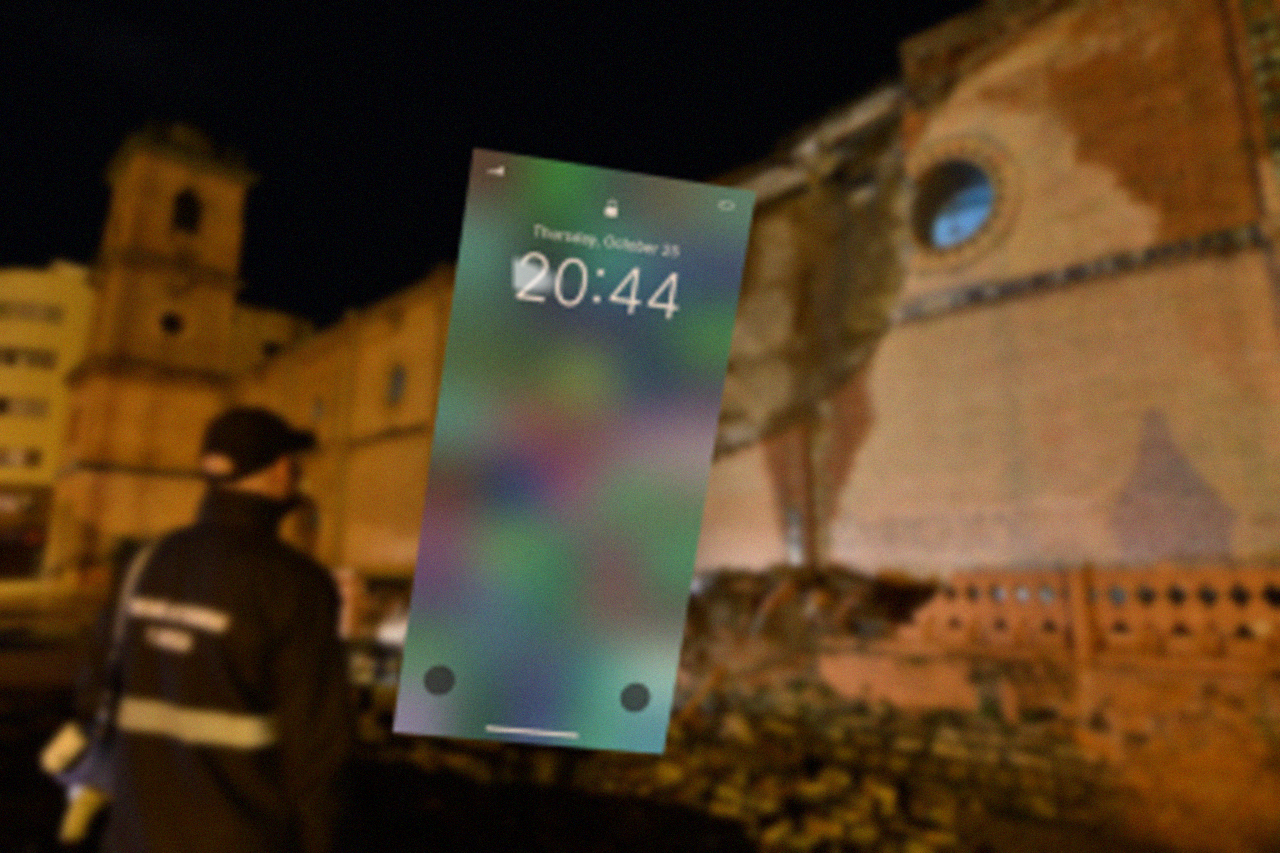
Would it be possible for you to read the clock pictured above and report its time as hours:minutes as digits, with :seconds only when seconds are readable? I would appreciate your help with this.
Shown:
20:44
